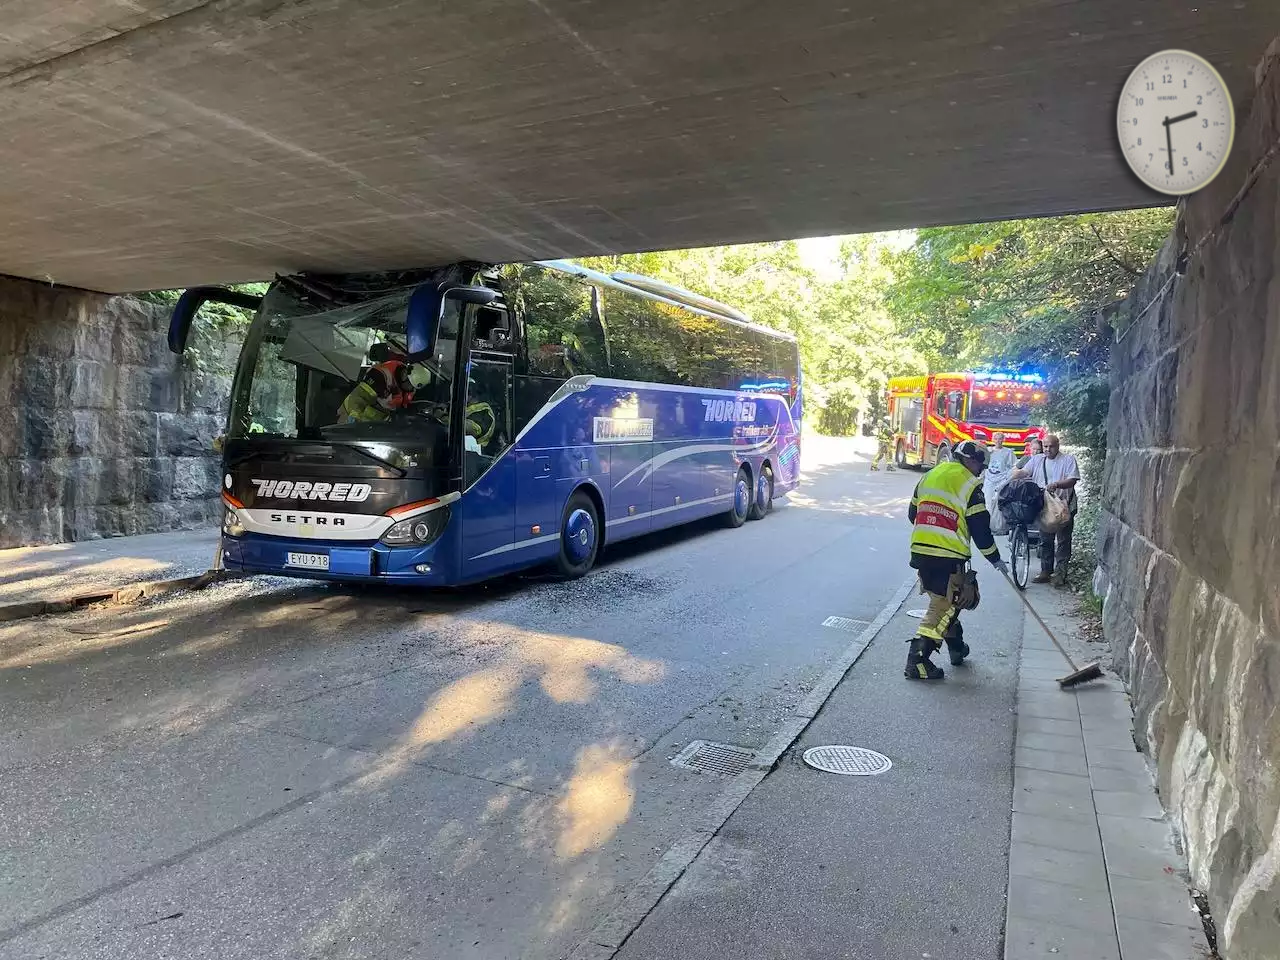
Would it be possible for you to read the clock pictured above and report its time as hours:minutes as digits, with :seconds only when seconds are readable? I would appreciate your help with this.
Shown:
2:29
